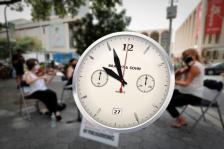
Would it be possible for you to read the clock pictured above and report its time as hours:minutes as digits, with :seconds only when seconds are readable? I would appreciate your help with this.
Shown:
9:56
